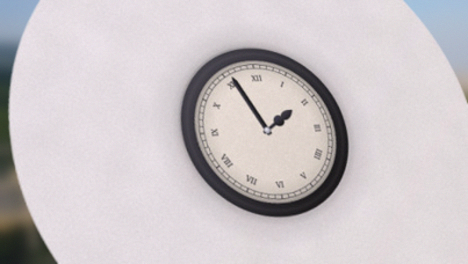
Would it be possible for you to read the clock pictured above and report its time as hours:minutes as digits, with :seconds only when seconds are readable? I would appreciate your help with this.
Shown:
1:56
